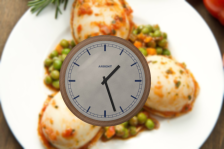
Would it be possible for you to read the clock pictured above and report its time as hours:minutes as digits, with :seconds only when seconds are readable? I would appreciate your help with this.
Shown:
1:27
